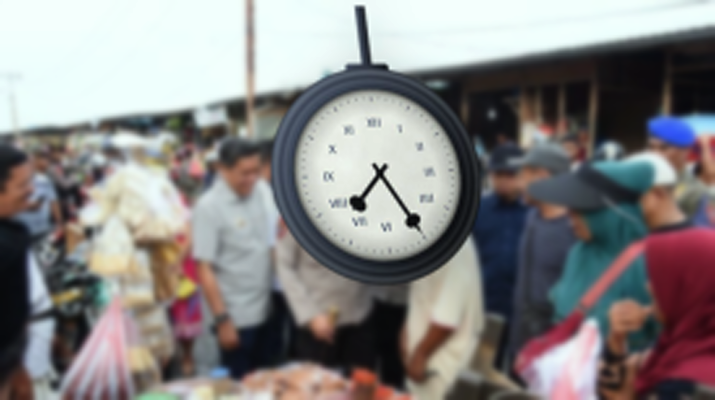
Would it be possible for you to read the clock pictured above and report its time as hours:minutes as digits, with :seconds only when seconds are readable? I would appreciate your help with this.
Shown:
7:25
